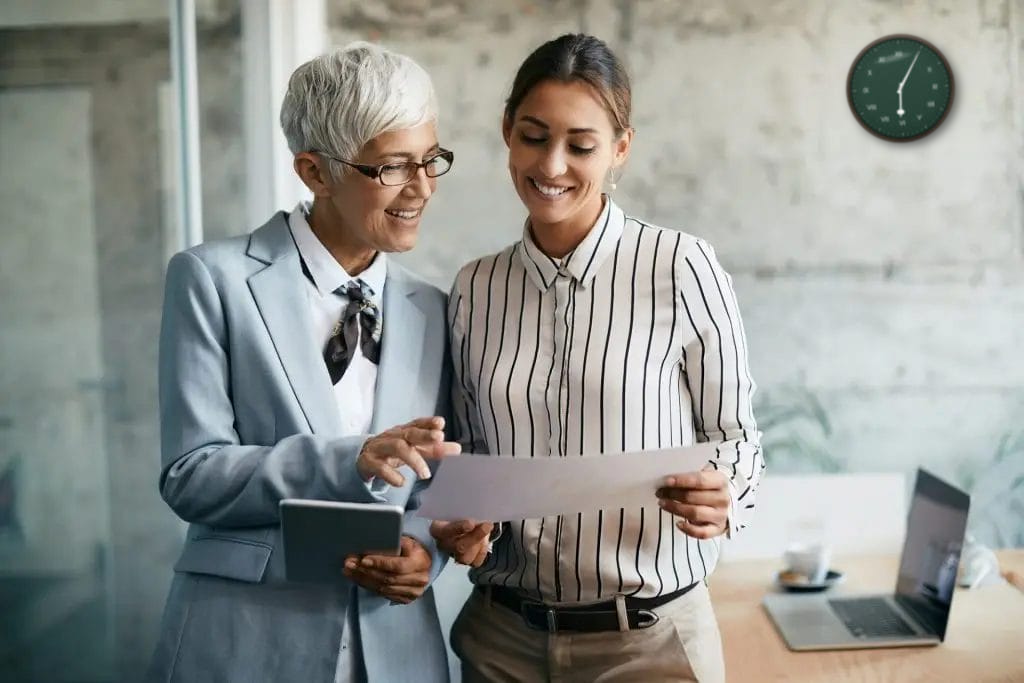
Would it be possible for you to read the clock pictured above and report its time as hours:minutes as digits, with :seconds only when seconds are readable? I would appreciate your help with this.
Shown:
6:05
